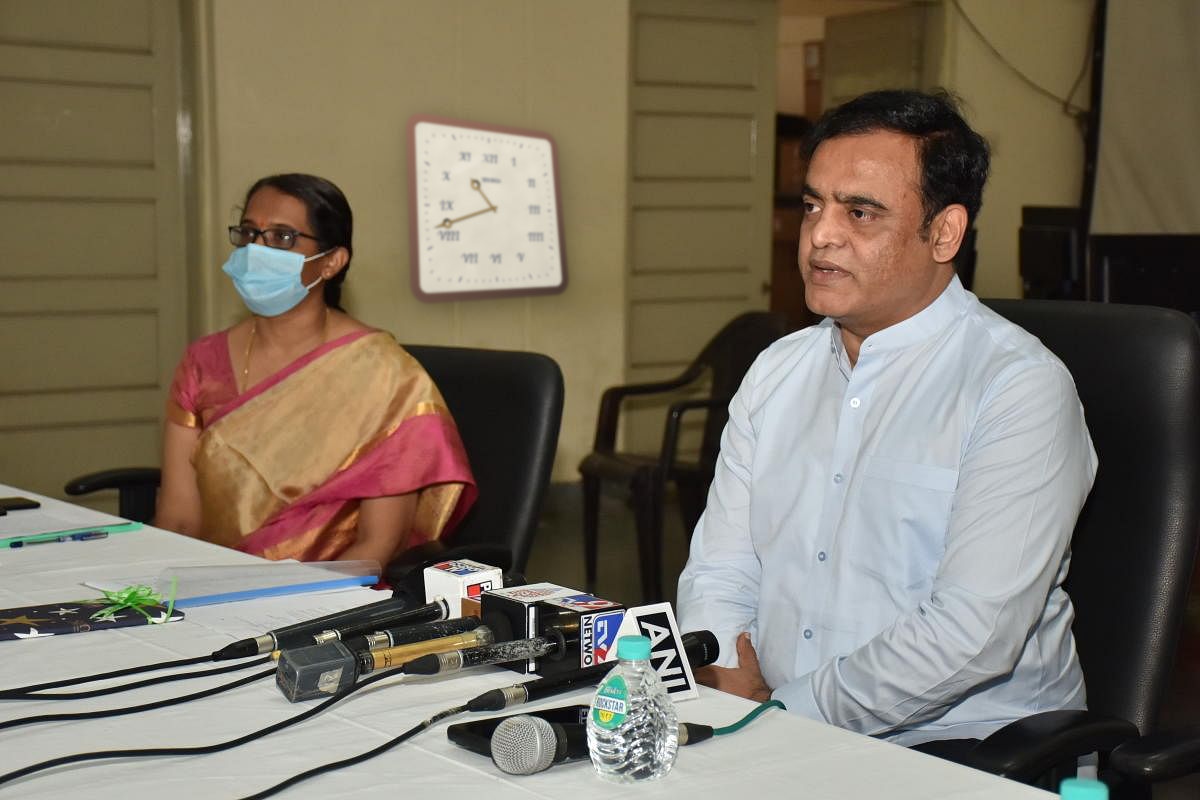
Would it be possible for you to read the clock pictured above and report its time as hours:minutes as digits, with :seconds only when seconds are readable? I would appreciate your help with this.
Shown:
10:42
